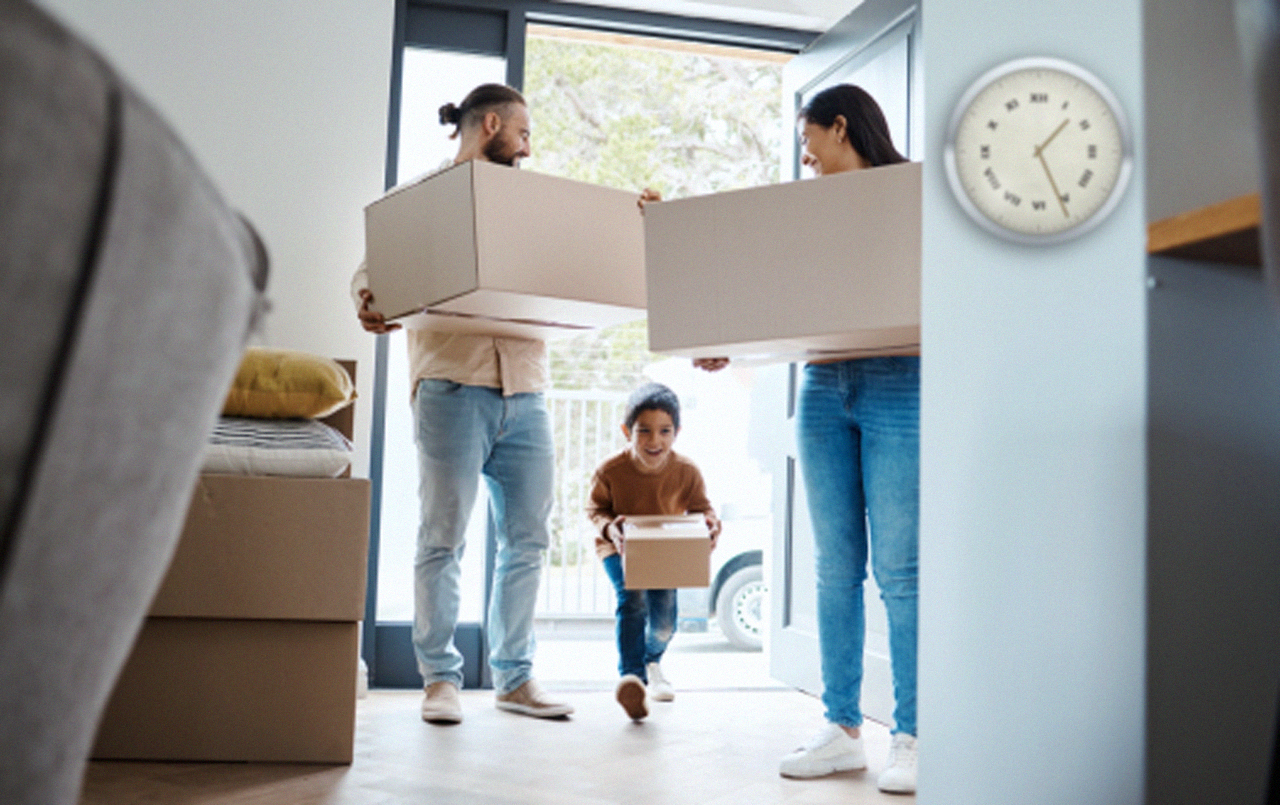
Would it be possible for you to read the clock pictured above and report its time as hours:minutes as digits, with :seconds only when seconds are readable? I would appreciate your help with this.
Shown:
1:26
